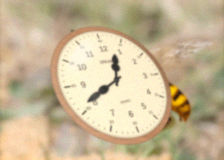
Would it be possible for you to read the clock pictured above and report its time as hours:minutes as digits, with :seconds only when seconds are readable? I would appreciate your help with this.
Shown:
12:41
